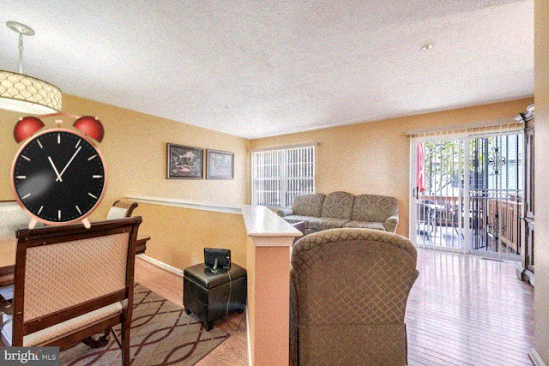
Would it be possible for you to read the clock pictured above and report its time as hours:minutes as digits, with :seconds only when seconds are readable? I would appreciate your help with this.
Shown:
11:06
